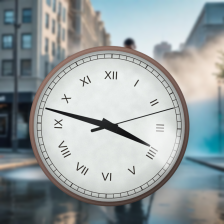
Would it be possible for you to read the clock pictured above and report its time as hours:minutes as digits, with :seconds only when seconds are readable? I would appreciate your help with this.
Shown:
3:47:12
